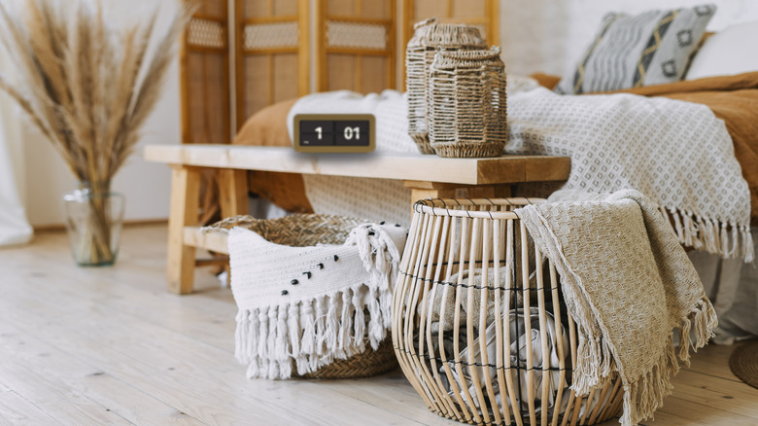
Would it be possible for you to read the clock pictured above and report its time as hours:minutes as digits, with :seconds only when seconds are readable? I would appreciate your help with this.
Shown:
1:01
